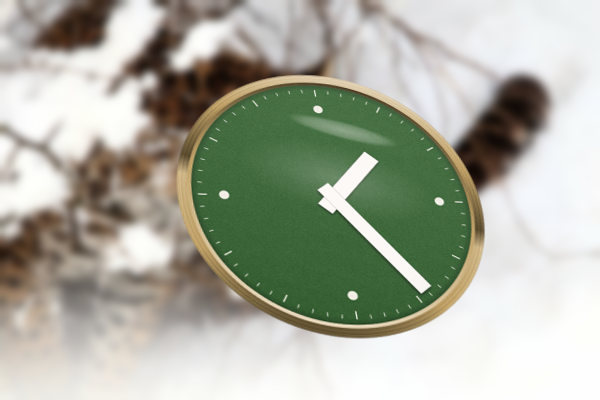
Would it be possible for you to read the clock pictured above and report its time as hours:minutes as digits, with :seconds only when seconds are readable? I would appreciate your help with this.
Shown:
1:24
